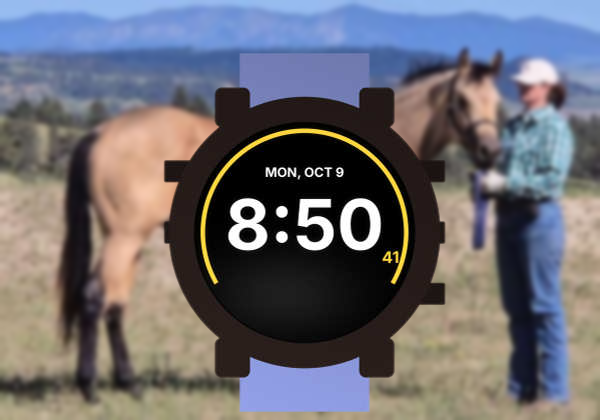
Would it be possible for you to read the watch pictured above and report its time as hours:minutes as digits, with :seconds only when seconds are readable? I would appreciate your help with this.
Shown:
8:50:41
